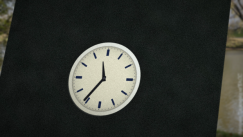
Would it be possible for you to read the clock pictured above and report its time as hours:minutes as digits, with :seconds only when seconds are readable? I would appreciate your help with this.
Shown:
11:36
